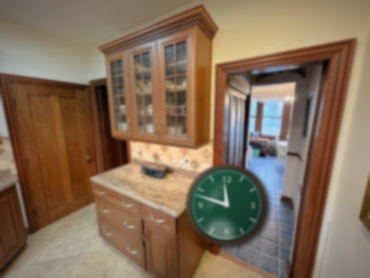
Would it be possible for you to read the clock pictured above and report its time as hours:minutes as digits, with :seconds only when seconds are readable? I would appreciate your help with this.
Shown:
11:48
